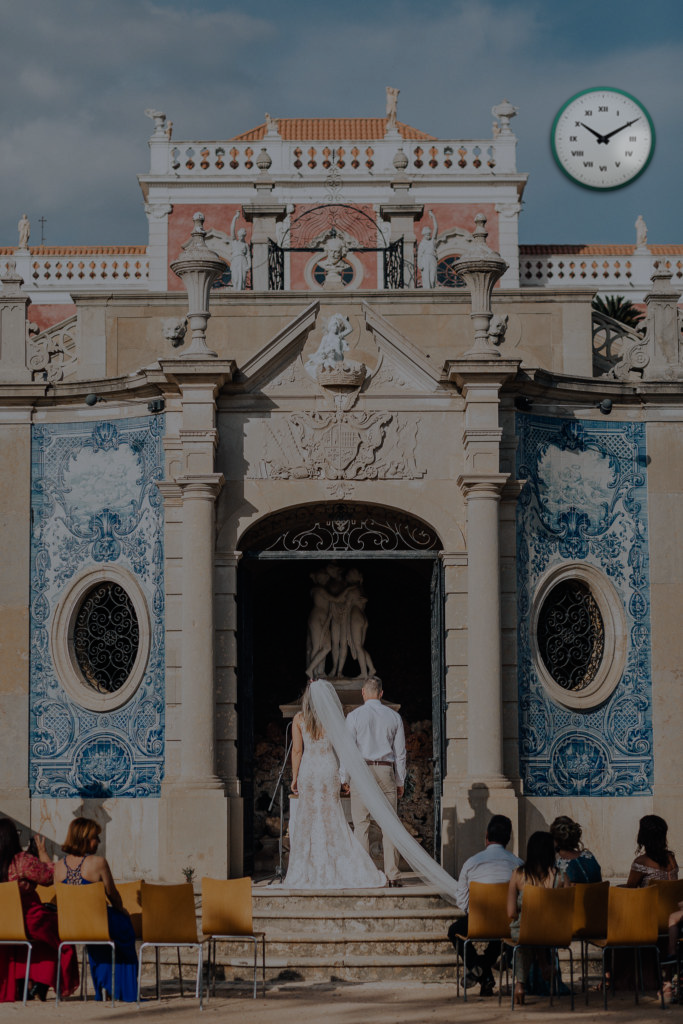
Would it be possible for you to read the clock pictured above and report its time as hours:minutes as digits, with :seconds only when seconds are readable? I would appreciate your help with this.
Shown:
10:10
